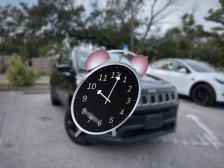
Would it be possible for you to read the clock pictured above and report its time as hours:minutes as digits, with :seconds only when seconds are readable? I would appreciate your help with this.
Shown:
10:02
